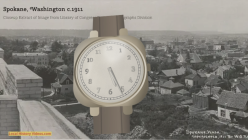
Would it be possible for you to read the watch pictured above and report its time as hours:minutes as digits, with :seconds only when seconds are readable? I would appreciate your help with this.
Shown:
5:26
